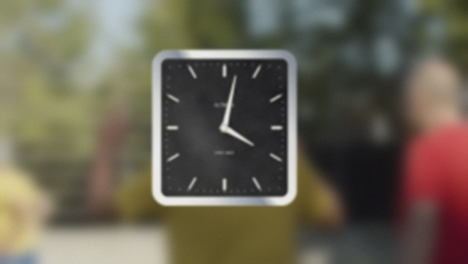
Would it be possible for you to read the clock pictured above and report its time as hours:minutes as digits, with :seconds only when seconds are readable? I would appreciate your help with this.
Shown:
4:02
